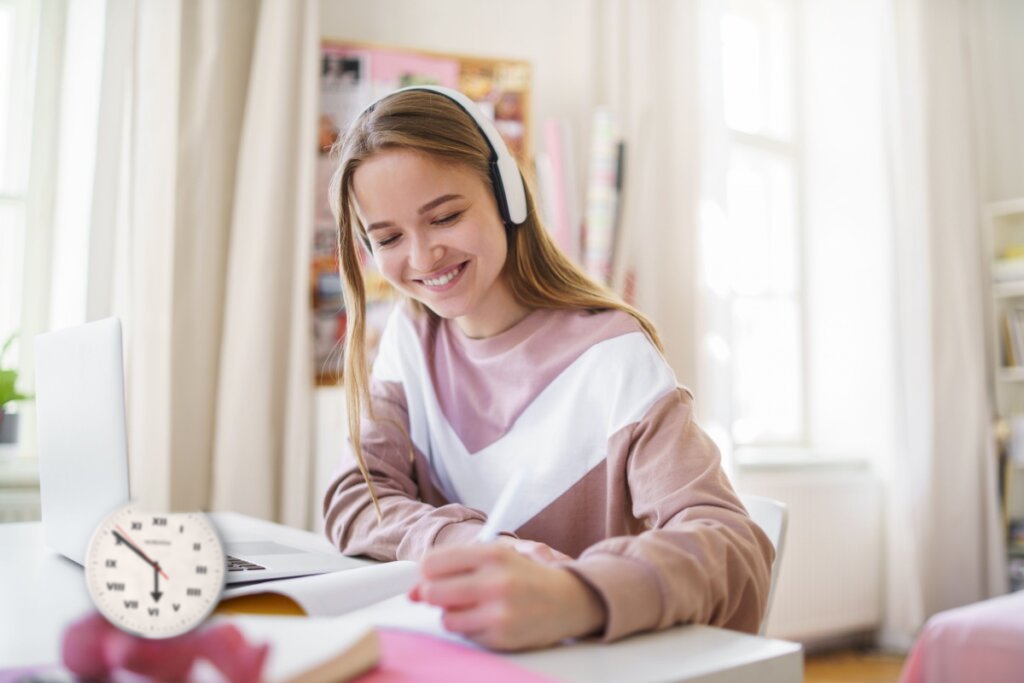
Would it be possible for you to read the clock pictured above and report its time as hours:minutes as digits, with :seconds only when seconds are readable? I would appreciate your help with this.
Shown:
5:50:52
